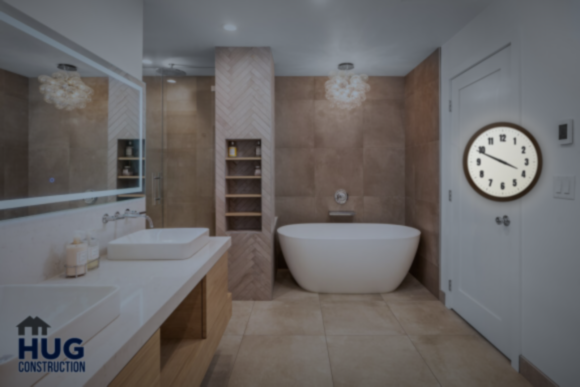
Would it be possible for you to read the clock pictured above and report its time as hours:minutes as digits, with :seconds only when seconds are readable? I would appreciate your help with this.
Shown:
3:49
